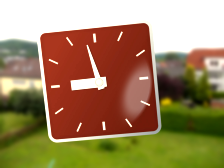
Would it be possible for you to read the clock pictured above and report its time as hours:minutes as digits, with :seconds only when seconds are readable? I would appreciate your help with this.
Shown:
8:58
